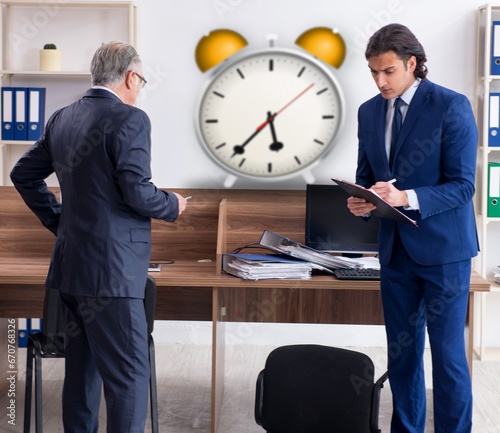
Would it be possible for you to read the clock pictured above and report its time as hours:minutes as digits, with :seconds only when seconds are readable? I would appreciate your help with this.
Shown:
5:37:08
